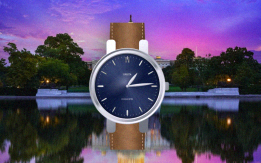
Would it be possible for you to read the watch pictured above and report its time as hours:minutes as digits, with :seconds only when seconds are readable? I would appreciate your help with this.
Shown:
1:14
